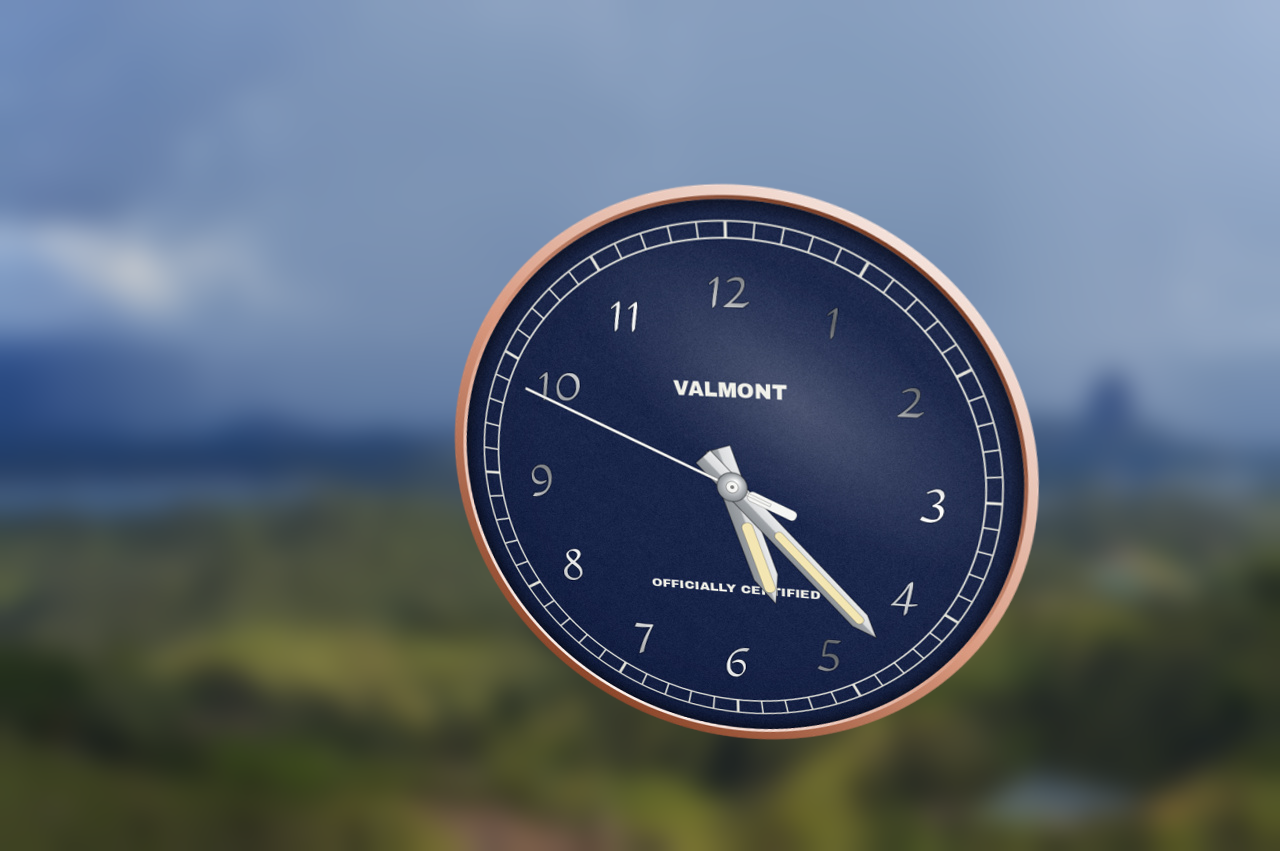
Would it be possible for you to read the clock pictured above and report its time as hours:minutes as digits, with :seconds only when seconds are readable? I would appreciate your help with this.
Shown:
5:22:49
